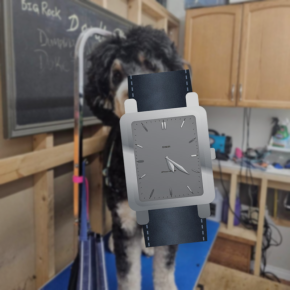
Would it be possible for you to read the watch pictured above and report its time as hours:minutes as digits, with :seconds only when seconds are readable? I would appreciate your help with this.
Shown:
5:22
